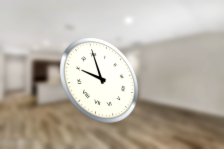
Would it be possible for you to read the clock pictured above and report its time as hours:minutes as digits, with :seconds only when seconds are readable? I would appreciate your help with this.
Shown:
10:00
